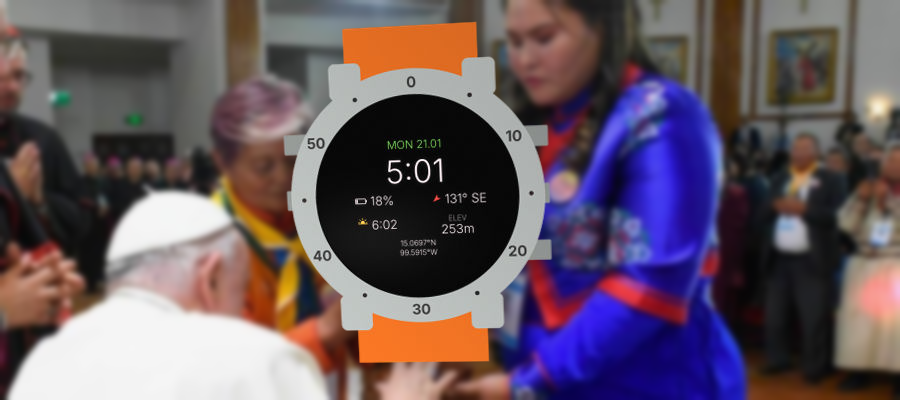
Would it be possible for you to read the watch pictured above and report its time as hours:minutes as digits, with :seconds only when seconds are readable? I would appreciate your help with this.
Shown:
5:01
